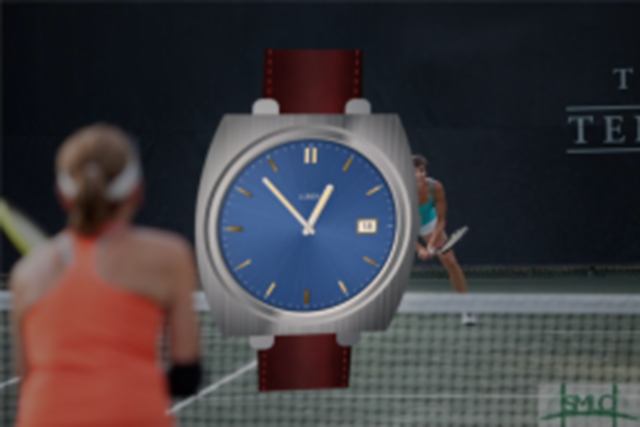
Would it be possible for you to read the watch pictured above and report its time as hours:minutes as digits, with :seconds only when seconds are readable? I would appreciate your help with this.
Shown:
12:53
